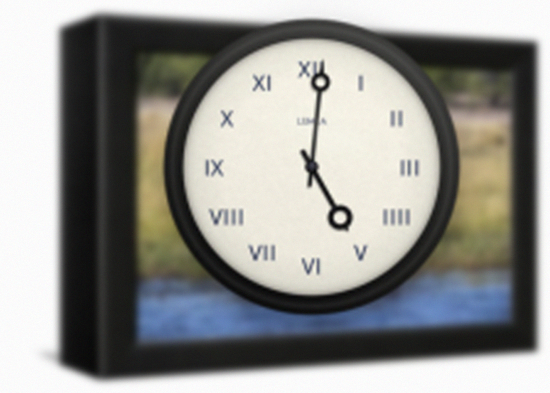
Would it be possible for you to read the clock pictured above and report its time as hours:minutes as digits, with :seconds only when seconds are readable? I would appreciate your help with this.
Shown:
5:01
